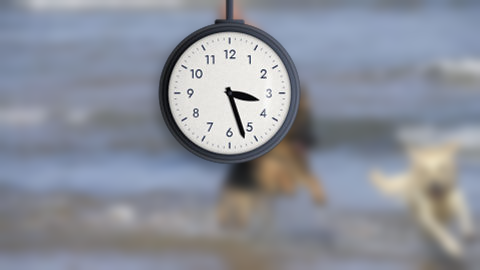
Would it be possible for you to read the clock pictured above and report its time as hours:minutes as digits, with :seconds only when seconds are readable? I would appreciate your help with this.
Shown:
3:27
